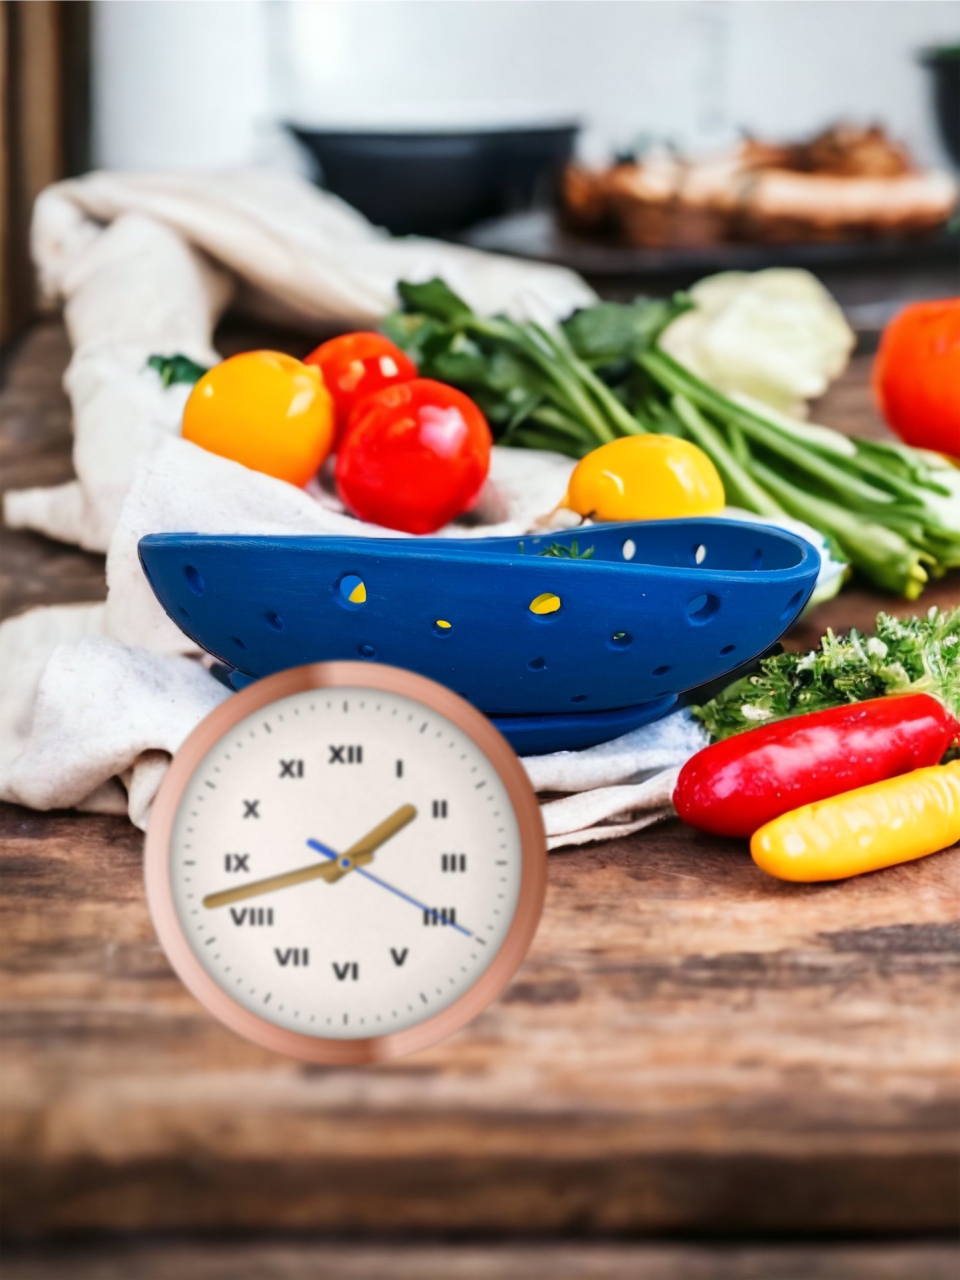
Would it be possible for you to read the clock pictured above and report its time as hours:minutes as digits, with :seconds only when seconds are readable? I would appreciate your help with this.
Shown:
1:42:20
